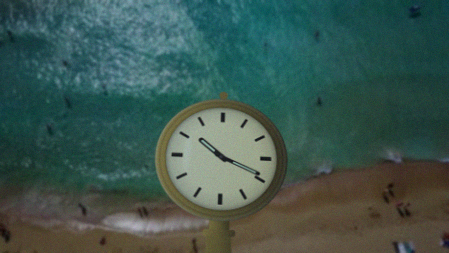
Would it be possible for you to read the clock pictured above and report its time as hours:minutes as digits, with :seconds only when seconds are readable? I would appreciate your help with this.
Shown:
10:19
